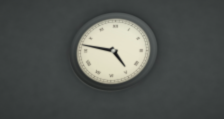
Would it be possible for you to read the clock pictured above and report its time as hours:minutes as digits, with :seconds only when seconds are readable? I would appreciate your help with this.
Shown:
4:47
